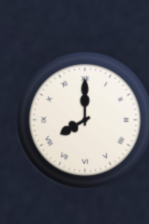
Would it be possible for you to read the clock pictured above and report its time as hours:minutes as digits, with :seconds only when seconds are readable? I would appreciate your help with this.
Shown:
8:00
